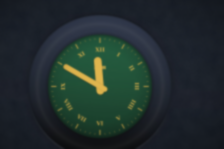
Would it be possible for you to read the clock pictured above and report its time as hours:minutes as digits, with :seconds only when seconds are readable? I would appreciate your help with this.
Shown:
11:50
